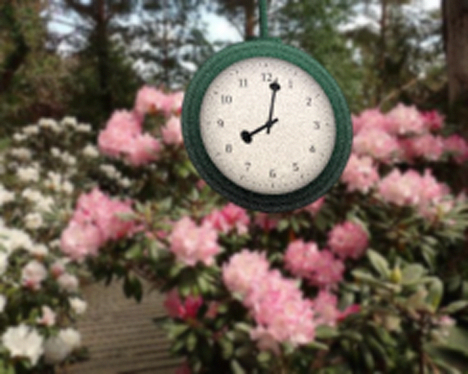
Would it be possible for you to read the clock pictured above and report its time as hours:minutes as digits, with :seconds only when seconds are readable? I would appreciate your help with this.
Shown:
8:02
